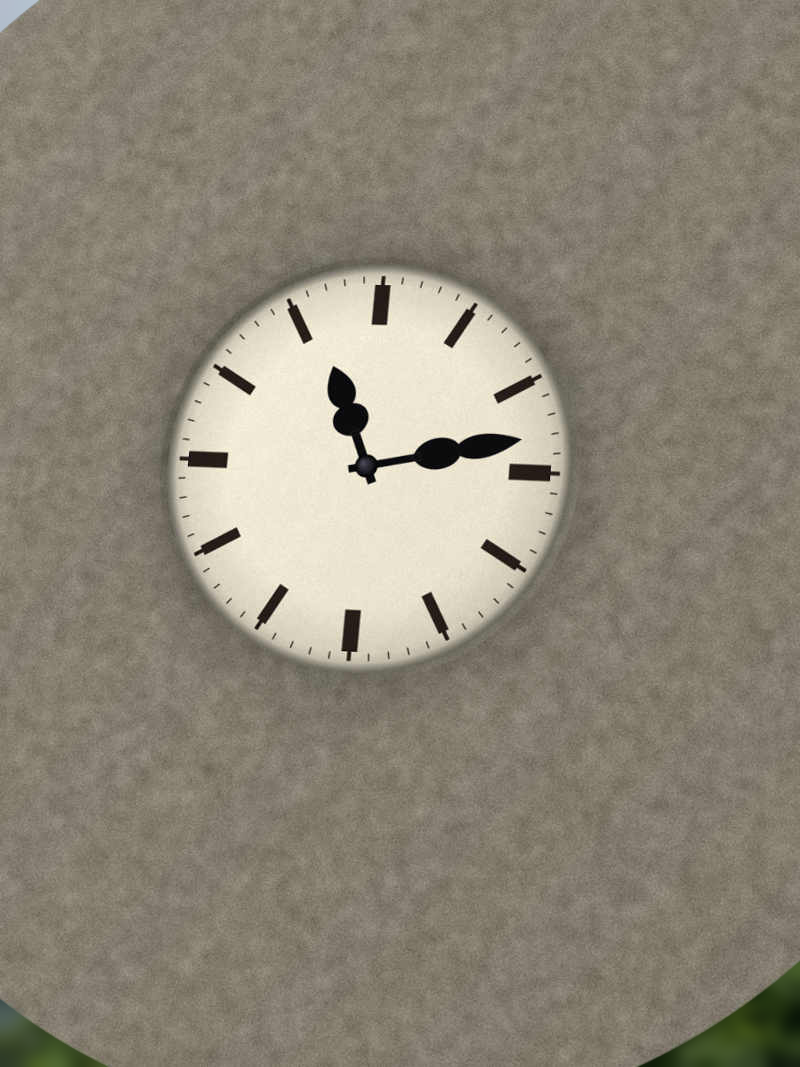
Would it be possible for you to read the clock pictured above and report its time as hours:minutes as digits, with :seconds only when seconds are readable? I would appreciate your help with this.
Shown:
11:13
